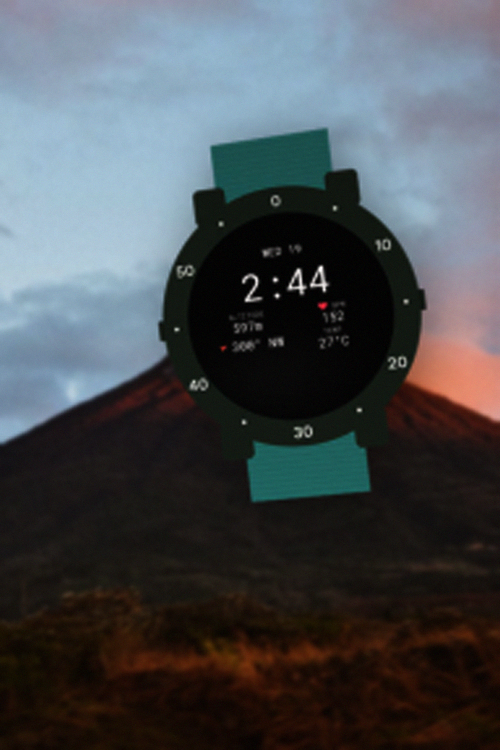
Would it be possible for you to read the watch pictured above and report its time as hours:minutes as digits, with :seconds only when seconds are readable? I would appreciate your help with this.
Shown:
2:44
